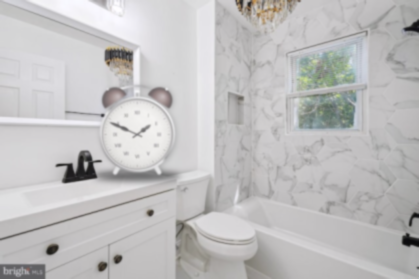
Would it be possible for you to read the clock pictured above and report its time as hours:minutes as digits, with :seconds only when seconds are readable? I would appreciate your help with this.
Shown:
1:49
